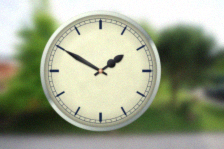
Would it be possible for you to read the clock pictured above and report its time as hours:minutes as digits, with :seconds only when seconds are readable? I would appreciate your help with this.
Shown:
1:50
